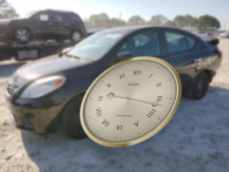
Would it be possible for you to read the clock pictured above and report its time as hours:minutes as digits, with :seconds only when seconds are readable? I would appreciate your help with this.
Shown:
9:17
